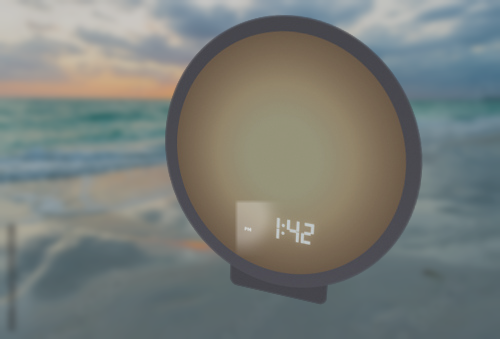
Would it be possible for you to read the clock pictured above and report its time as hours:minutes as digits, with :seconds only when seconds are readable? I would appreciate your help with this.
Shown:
1:42
